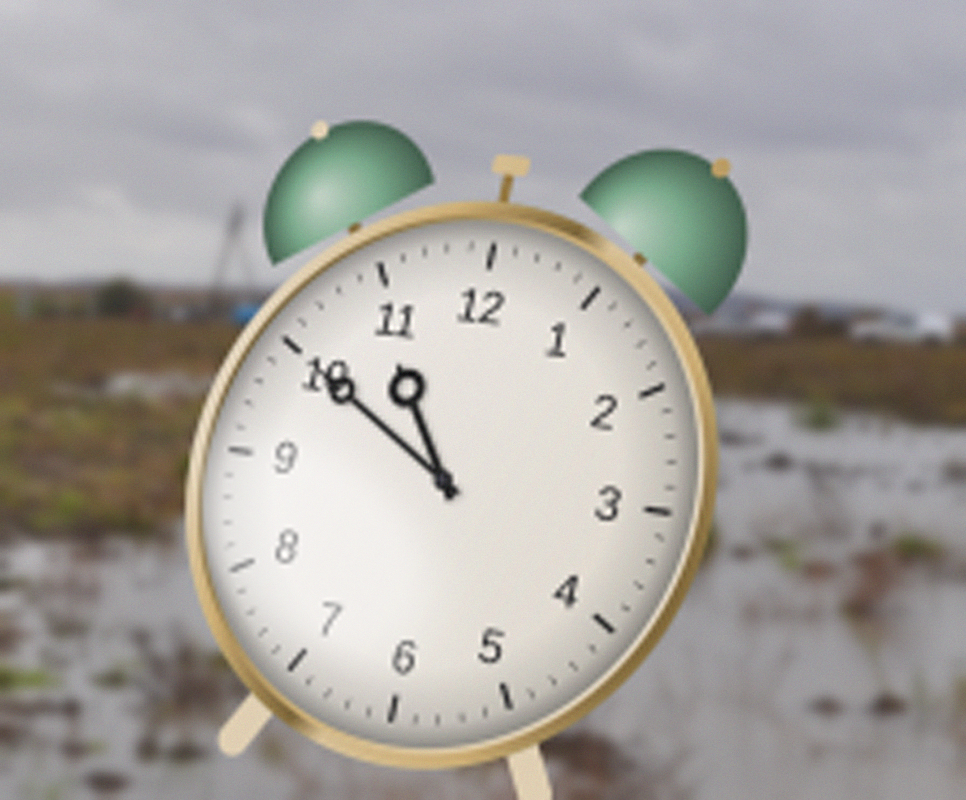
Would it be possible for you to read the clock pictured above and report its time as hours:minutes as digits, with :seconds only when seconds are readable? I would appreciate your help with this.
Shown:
10:50
